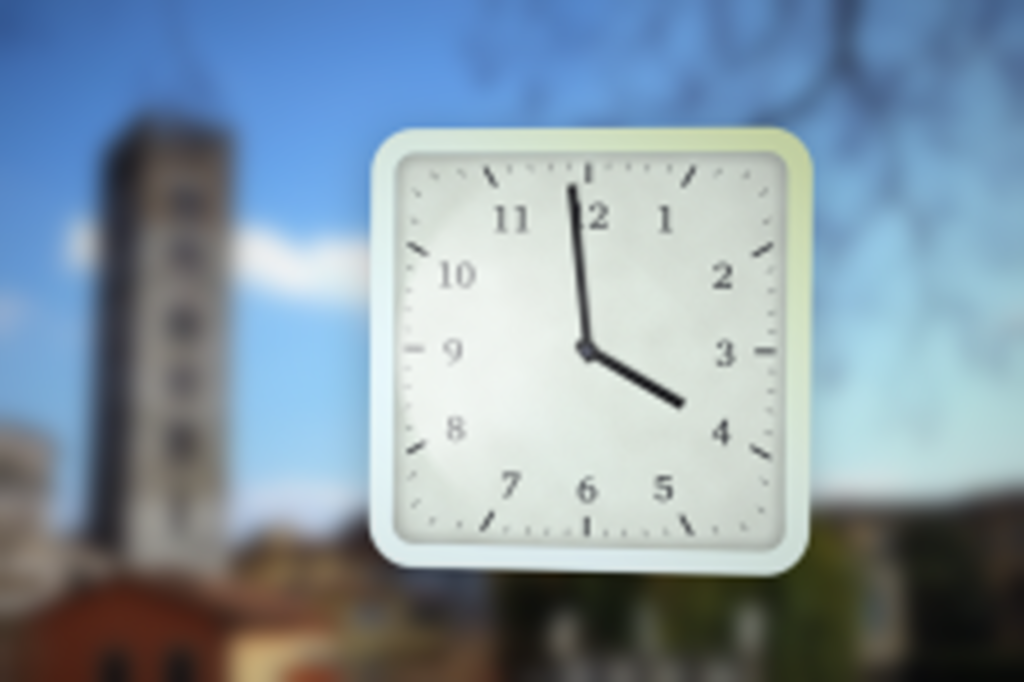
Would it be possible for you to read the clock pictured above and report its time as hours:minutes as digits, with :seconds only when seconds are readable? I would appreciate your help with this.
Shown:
3:59
